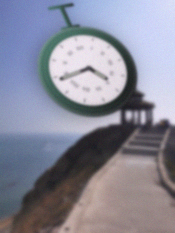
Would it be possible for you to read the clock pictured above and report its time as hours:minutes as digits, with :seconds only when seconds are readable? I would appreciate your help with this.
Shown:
4:44
